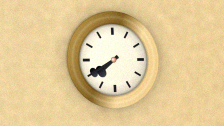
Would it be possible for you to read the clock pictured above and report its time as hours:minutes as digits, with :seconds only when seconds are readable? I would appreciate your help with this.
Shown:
7:40
